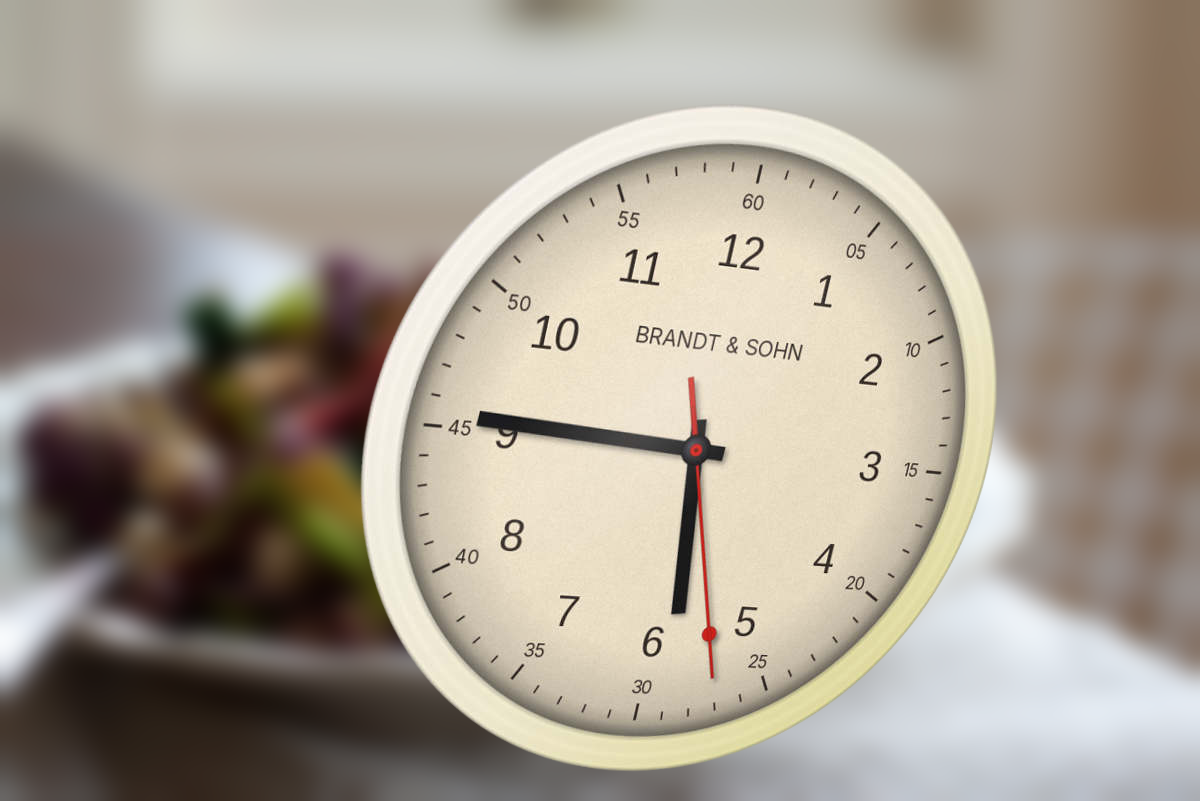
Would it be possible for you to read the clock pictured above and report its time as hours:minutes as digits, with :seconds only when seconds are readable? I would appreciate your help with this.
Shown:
5:45:27
